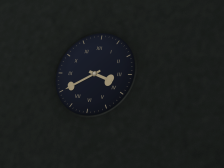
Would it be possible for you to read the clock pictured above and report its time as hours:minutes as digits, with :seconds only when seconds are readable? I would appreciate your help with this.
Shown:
3:40
